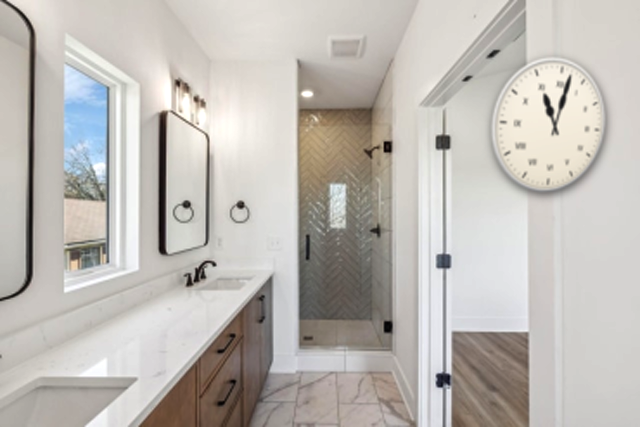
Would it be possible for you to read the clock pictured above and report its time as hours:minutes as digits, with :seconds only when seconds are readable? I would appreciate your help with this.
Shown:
11:02
